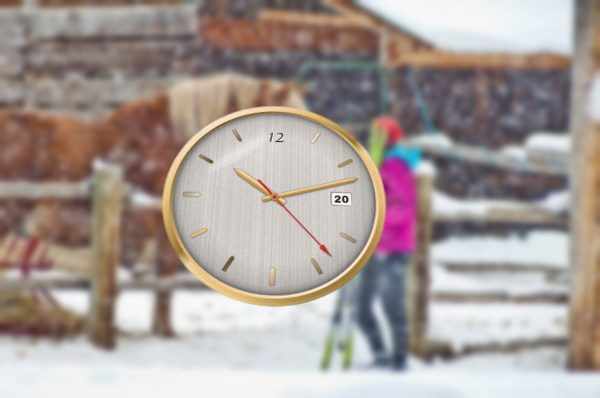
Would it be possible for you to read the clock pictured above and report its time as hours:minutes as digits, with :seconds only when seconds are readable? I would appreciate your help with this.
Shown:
10:12:23
